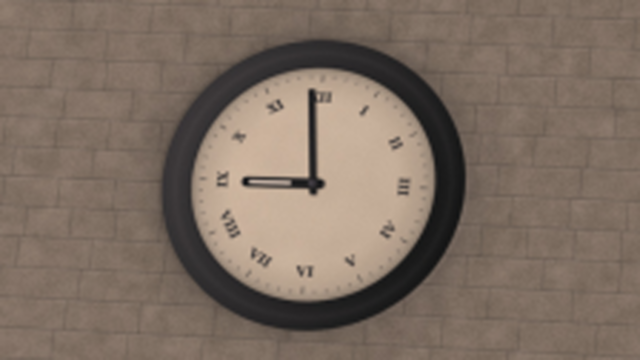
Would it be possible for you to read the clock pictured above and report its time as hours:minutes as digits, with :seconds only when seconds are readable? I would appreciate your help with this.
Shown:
8:59
